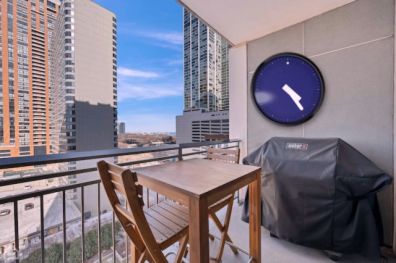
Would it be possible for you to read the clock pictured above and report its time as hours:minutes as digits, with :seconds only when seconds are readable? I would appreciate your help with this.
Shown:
4:24
